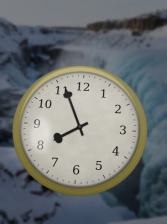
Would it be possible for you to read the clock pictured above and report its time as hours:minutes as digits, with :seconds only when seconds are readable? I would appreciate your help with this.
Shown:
7:56
